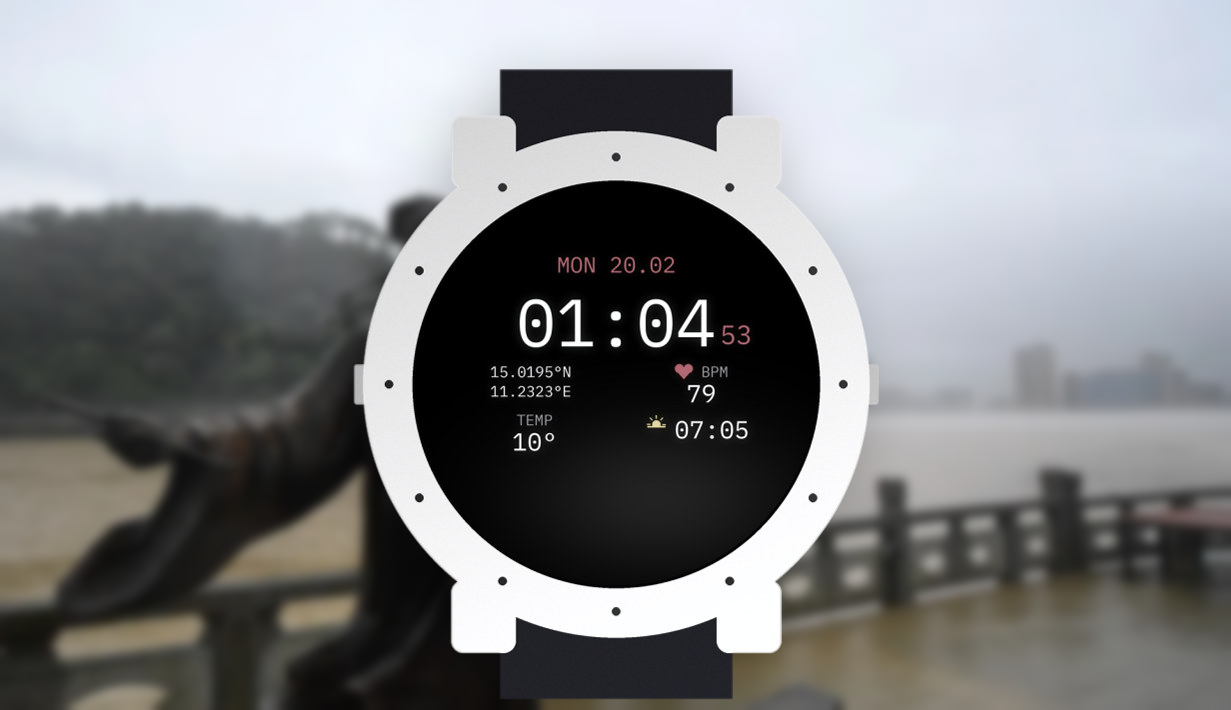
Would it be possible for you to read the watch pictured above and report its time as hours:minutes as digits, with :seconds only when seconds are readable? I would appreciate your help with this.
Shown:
1:04:53
